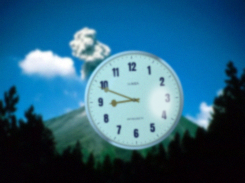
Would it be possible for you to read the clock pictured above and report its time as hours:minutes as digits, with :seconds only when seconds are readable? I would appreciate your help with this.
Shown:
8:49
